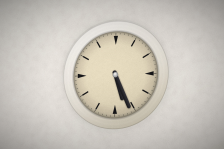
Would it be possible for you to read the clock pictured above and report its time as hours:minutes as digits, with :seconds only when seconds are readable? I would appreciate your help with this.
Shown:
5:26
